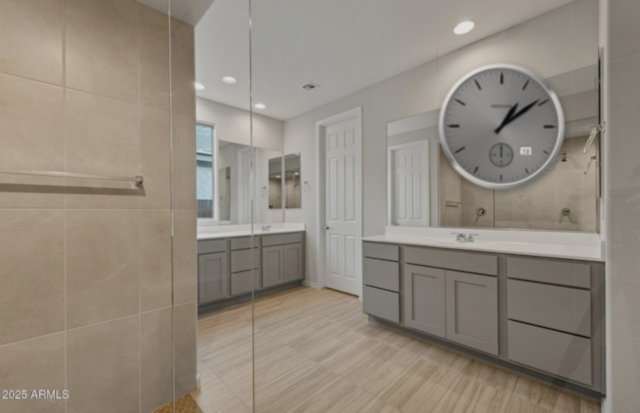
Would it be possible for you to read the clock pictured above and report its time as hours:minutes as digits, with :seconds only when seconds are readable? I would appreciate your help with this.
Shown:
1:09
